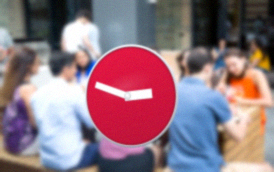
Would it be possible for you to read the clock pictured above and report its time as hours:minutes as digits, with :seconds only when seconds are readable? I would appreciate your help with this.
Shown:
2:48
